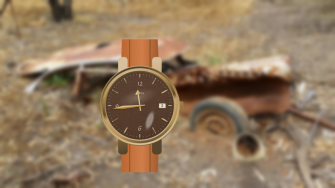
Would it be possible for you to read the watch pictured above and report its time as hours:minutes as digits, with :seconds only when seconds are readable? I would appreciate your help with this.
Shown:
11:44
